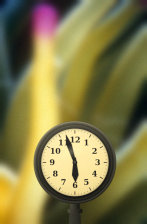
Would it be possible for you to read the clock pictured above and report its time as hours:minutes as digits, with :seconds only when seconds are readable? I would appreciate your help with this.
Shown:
5:57
